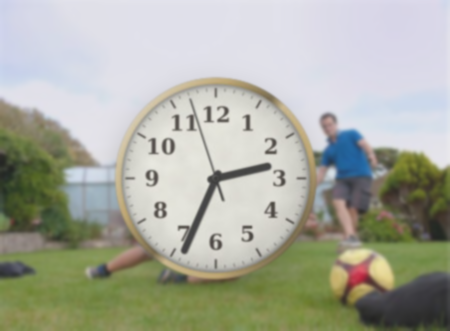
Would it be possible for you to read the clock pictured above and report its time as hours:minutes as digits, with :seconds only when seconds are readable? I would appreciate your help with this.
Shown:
2:33:57
